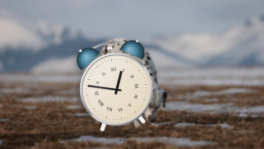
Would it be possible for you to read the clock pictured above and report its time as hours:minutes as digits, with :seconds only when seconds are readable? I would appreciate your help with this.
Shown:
12:48
